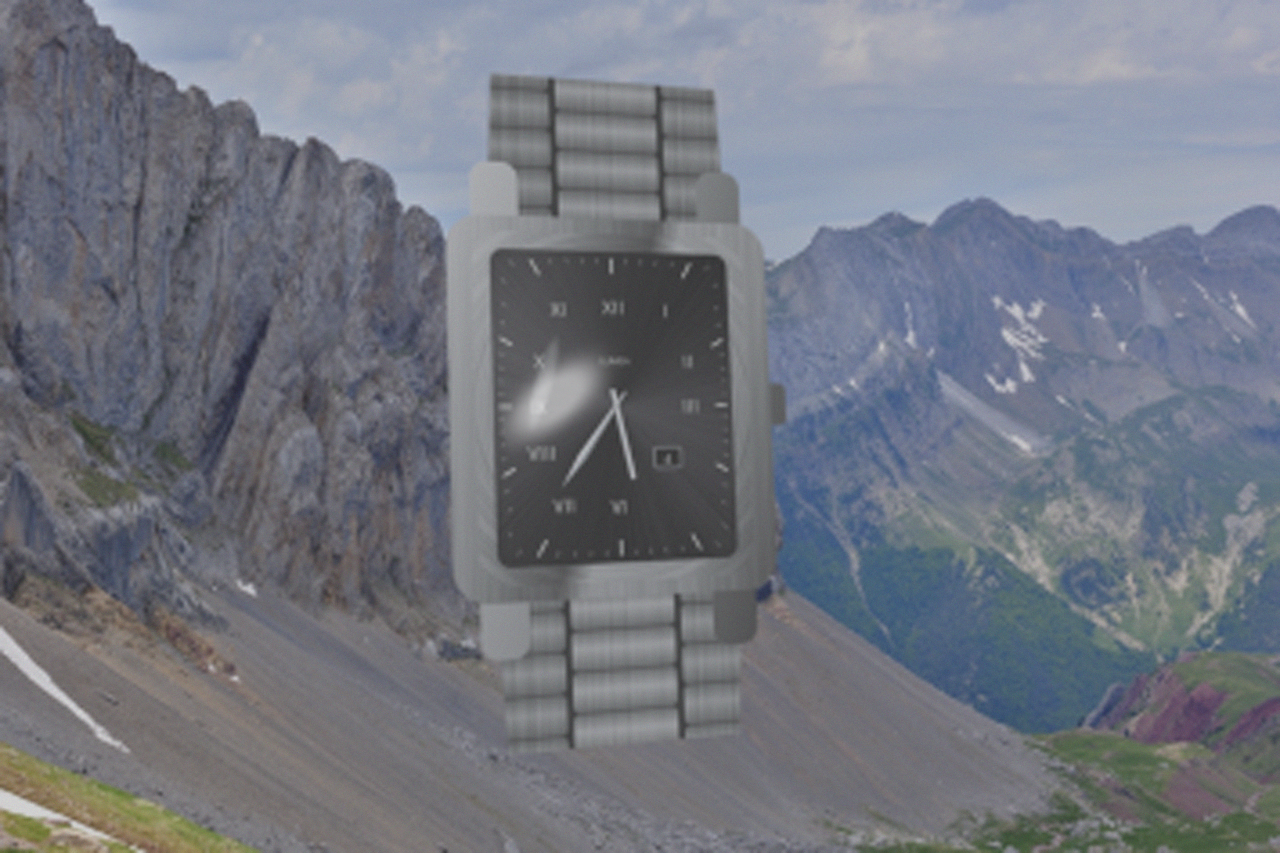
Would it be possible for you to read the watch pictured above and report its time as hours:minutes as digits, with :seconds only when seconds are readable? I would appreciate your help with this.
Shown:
5:36
